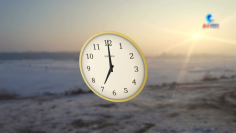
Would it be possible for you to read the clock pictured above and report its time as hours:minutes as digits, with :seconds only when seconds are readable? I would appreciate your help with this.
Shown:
7:00
